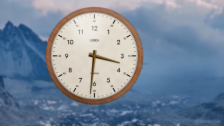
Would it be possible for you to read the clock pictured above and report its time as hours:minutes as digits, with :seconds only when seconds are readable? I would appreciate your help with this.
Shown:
3:31
